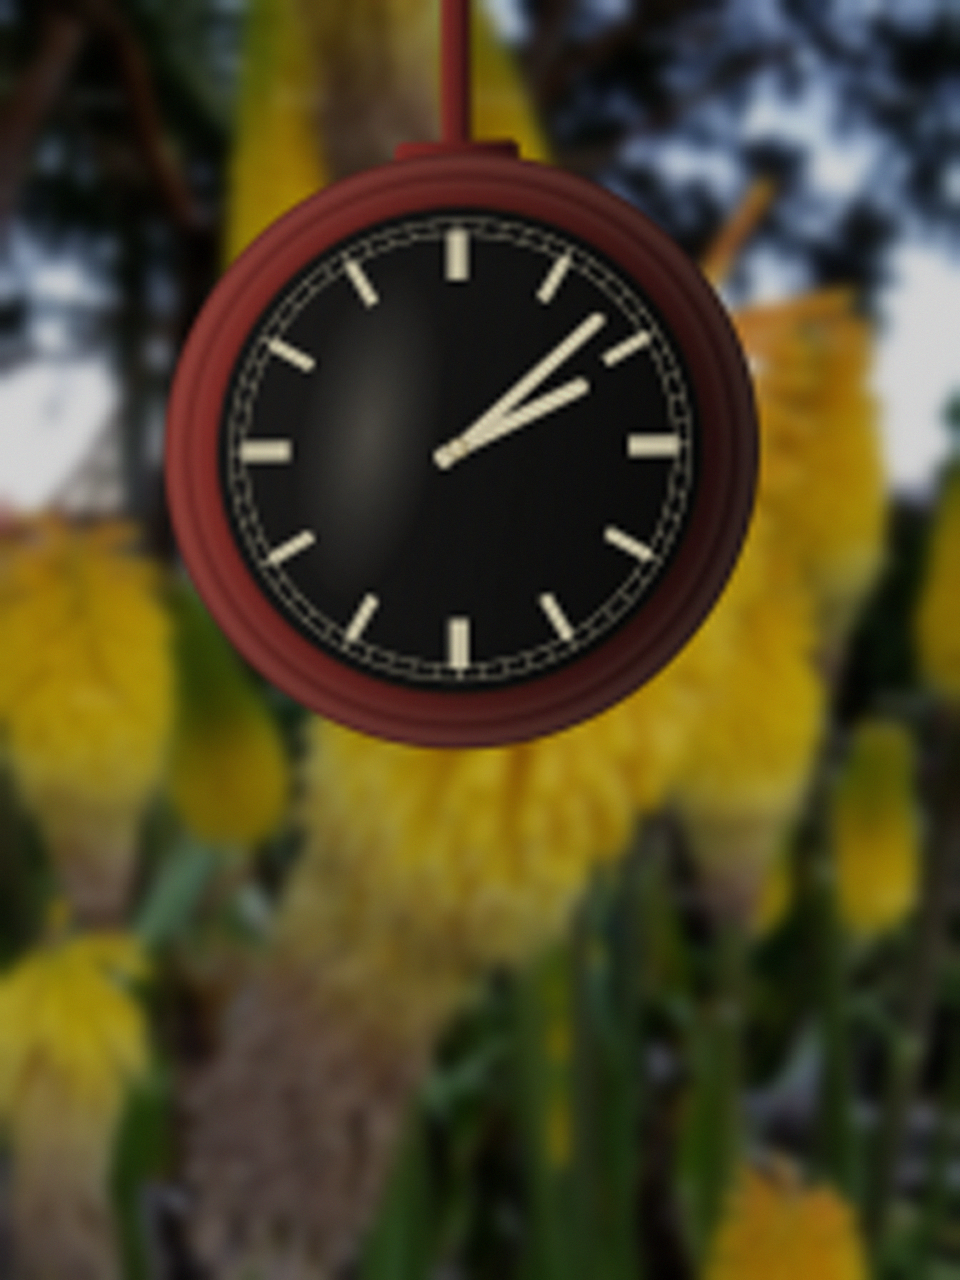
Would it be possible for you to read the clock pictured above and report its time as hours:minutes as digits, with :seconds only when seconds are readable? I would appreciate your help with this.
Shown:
2:08
